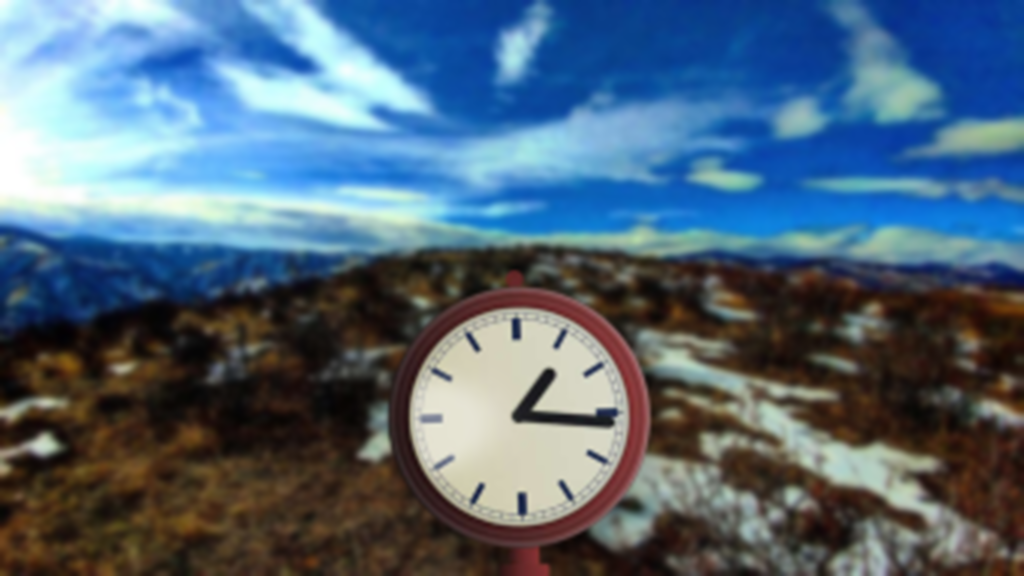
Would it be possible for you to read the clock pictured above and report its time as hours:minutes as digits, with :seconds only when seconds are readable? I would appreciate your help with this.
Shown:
1:16
